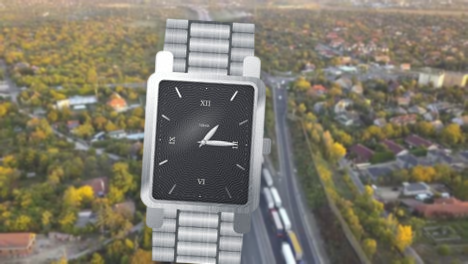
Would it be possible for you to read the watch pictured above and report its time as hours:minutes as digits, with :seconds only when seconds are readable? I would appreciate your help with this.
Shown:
1:15
